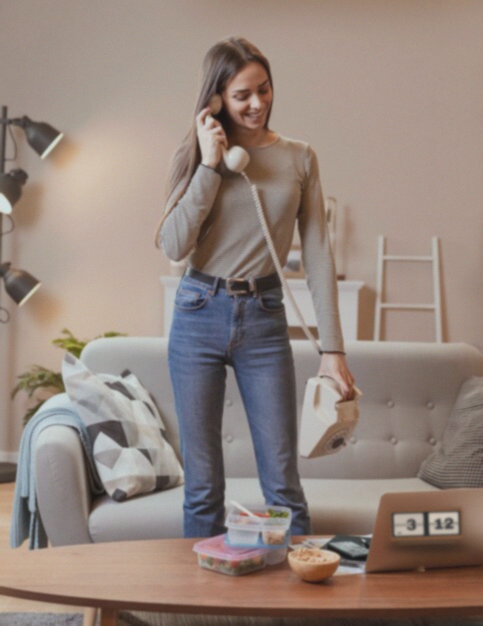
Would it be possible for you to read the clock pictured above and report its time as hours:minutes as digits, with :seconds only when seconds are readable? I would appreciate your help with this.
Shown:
3:12
